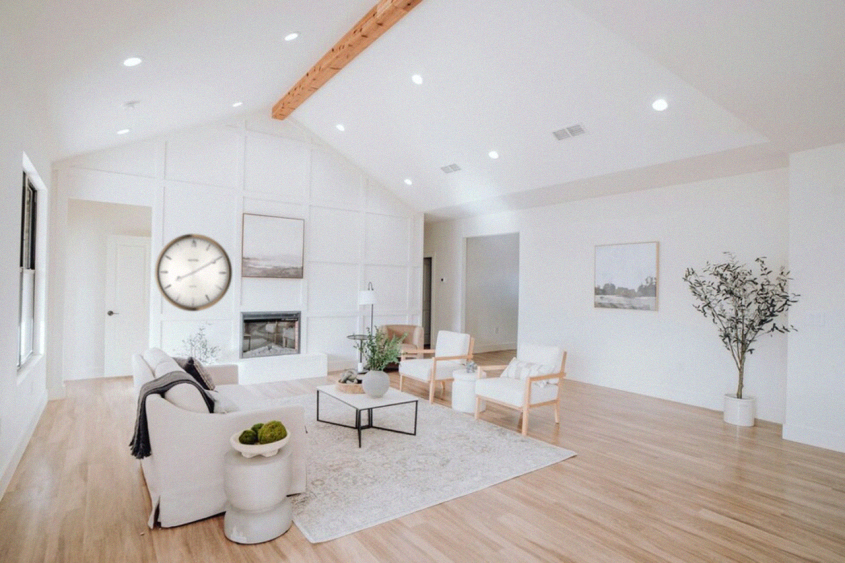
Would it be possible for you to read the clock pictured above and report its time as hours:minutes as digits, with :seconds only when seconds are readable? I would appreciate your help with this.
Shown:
8:10
